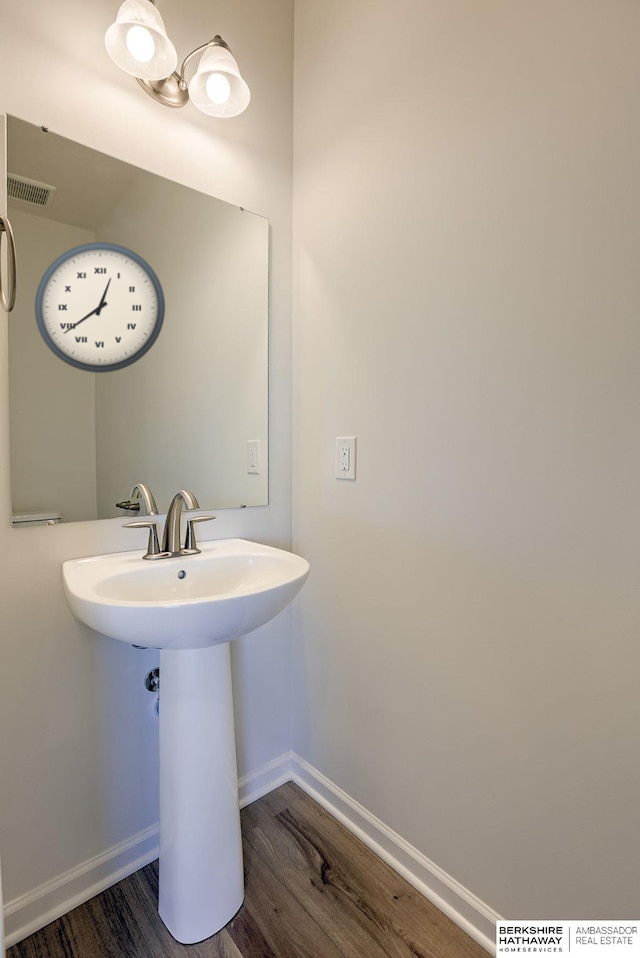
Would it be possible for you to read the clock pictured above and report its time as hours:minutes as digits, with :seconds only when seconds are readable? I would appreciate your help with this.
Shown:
12:39
